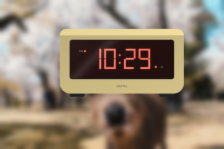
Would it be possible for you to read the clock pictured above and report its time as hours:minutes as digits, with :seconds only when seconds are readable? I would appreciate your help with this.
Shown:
10:29
